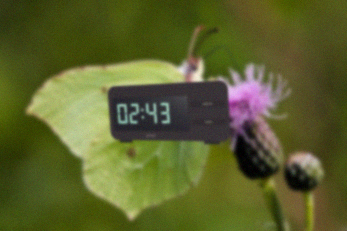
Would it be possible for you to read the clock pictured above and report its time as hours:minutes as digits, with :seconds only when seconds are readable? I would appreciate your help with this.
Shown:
2:43
